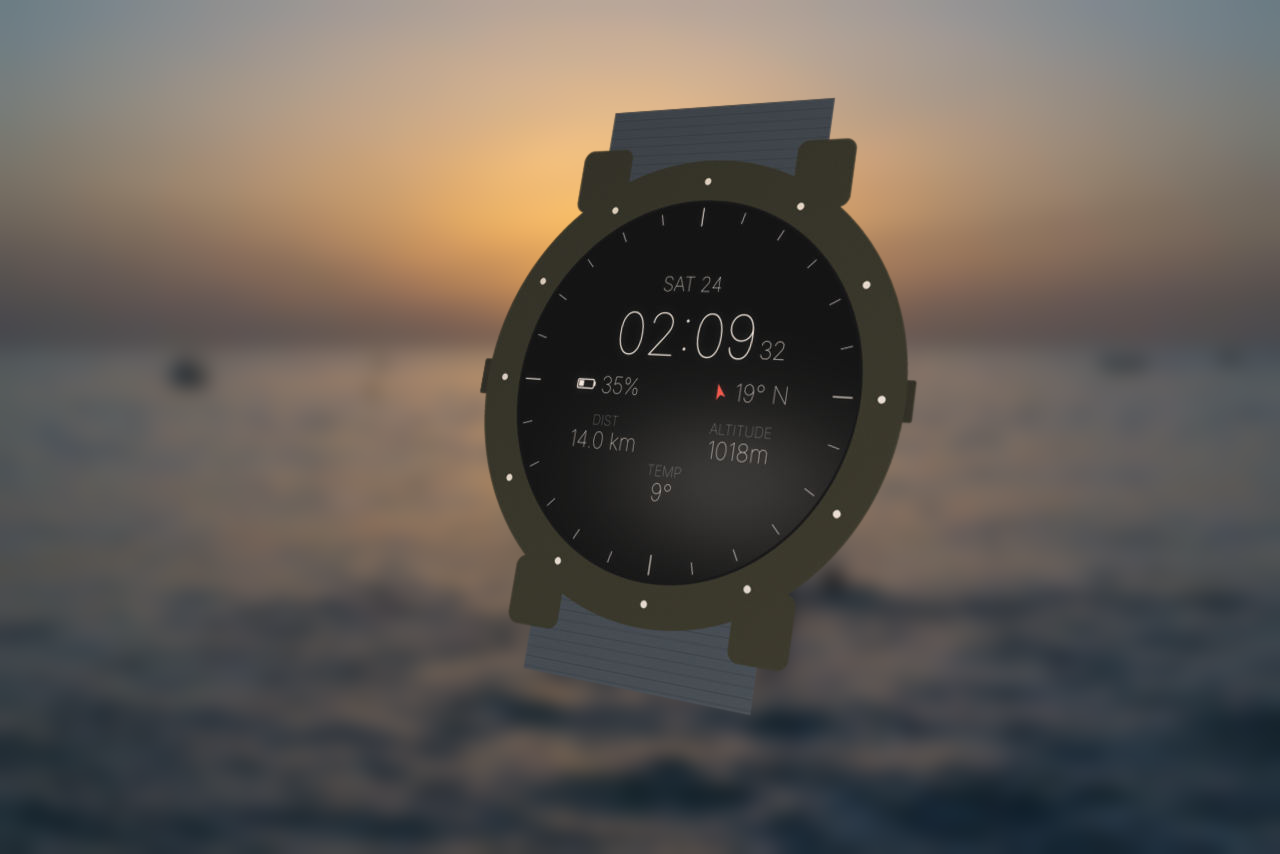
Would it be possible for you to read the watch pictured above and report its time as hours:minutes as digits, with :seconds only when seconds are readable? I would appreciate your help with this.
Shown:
2:09:32
